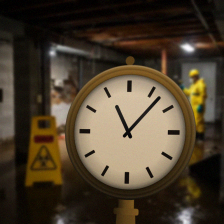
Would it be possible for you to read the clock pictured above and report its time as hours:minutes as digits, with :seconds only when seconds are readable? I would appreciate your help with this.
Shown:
11:07
